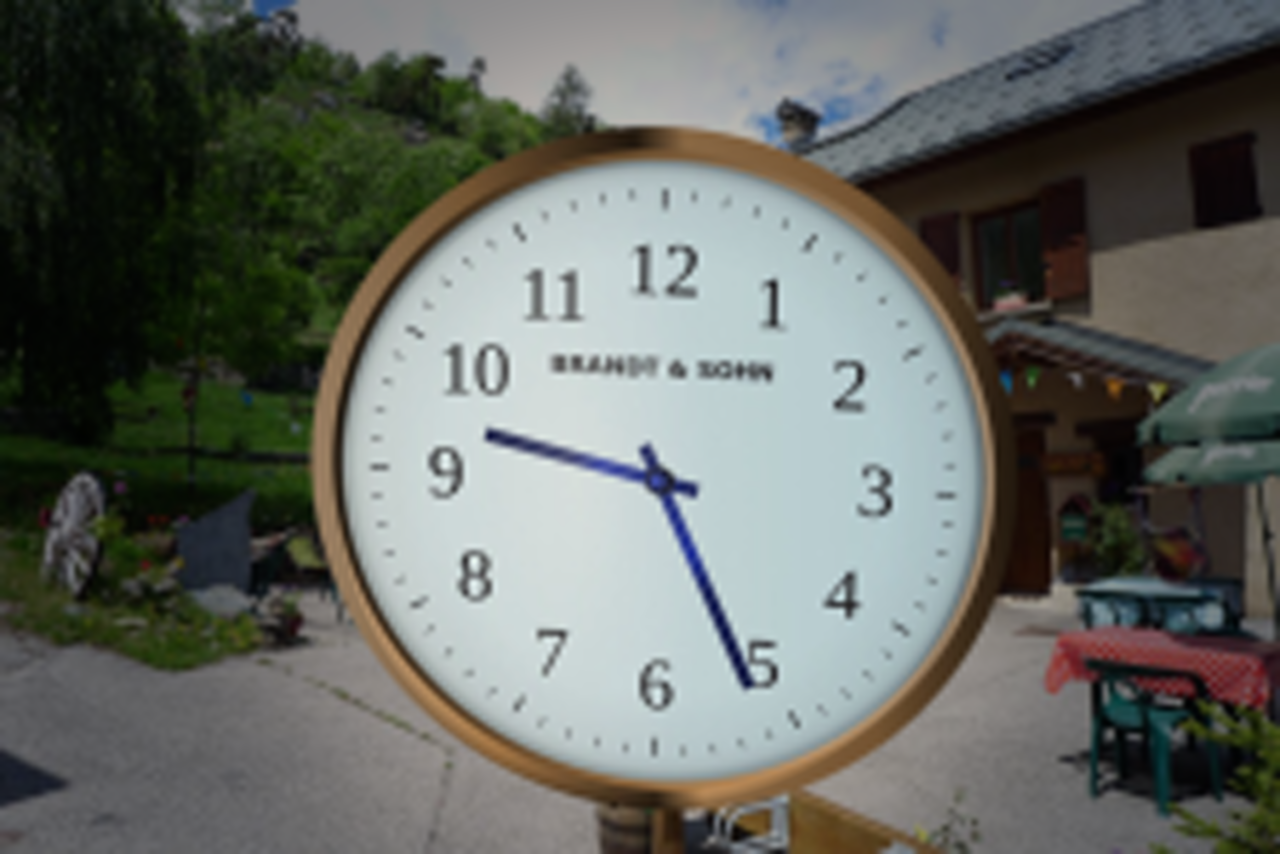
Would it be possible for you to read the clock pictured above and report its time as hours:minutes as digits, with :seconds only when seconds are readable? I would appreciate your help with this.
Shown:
9:26
